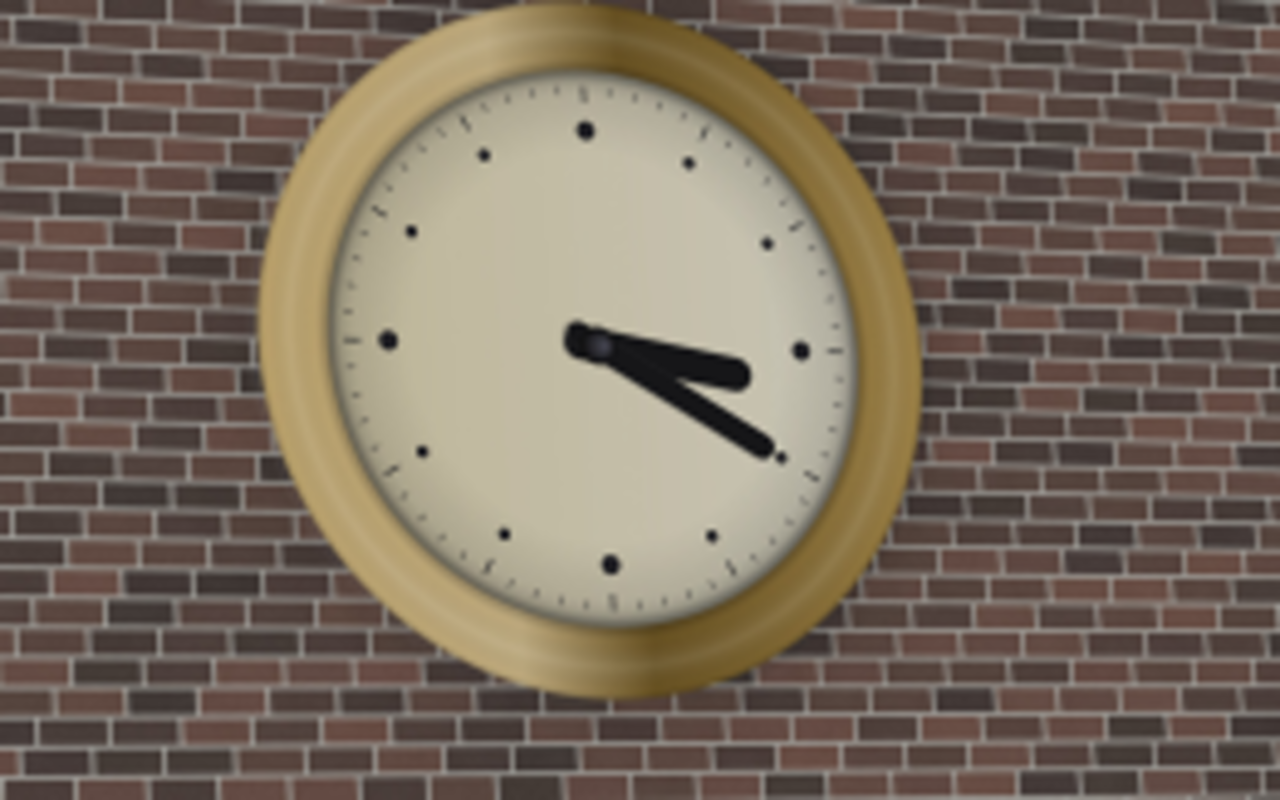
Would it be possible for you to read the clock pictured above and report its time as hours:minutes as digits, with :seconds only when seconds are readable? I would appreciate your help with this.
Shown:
3:20
